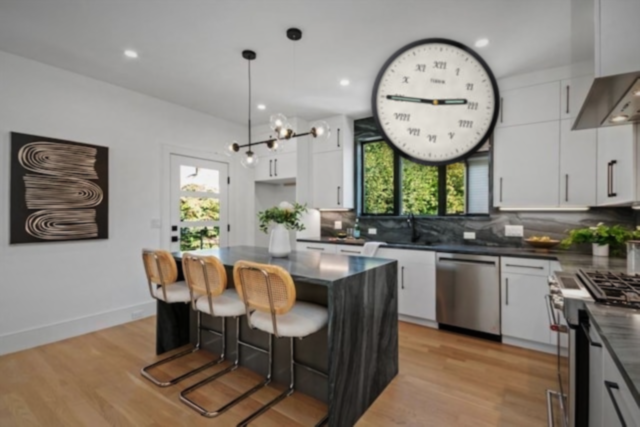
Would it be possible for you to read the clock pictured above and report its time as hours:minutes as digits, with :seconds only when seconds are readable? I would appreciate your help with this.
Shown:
2:45
